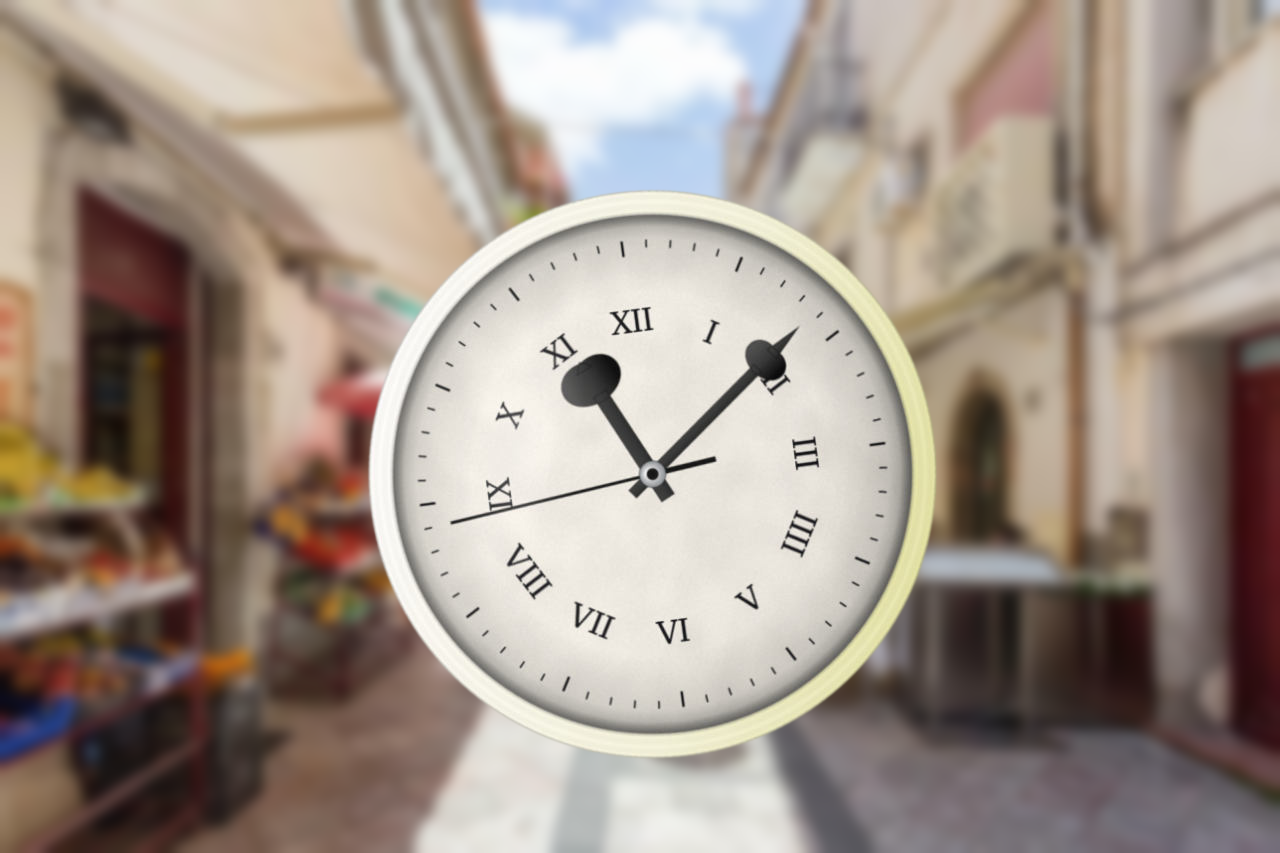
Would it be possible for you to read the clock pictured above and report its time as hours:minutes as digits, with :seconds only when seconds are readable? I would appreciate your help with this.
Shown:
11:08:44
